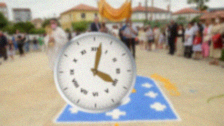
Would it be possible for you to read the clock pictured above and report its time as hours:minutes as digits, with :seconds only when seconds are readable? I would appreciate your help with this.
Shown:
4:02
